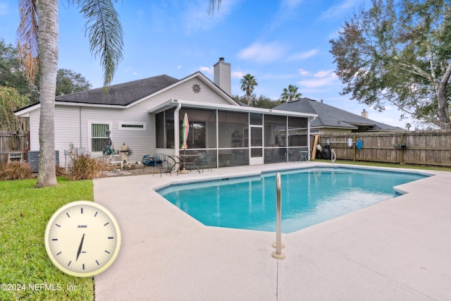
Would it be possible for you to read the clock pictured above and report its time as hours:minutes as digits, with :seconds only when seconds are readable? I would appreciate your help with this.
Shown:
6:33
